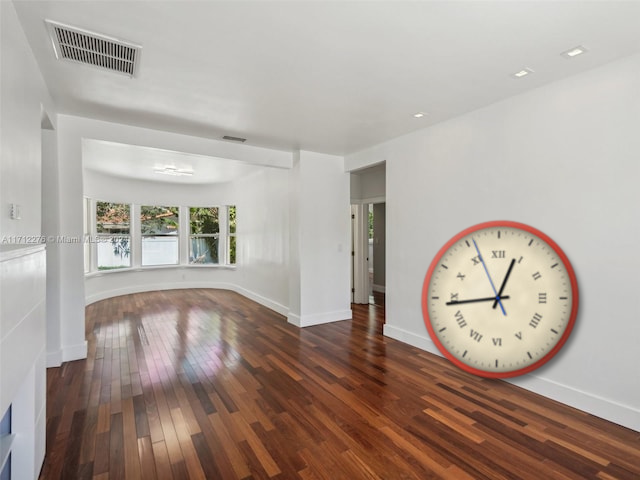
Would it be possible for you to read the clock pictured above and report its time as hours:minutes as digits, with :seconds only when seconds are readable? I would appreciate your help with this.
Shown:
12:43:56
